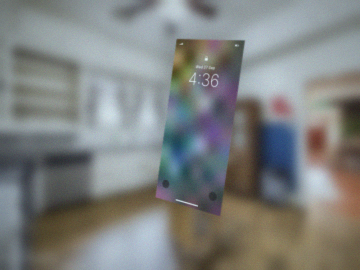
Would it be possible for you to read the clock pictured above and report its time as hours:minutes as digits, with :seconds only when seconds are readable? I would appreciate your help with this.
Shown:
4:36
